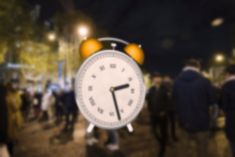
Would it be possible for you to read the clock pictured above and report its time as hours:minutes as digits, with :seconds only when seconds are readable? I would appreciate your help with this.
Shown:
2:27
